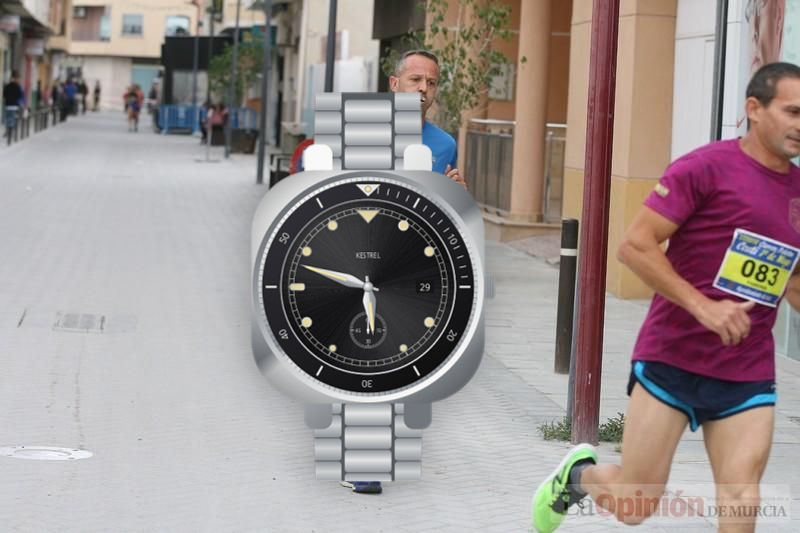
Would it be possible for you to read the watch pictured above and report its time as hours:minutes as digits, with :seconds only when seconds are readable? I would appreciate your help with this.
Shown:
5:48
